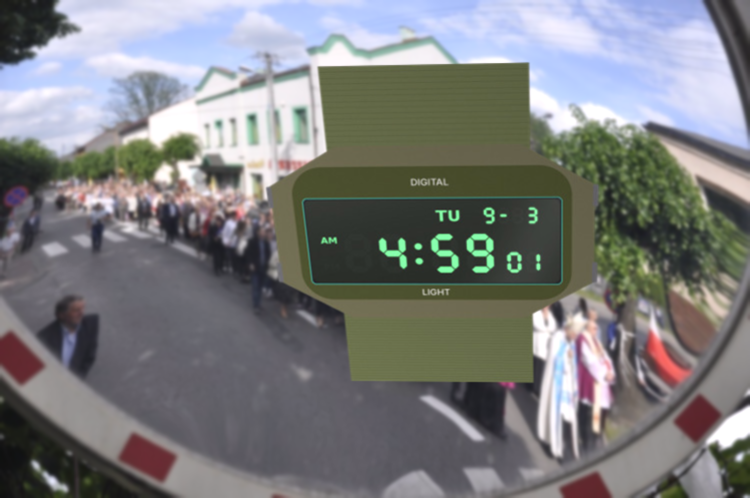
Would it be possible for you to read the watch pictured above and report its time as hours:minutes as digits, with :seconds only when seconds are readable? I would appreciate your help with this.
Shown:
4:59:01
